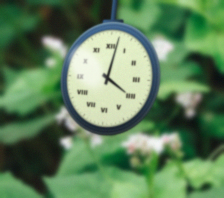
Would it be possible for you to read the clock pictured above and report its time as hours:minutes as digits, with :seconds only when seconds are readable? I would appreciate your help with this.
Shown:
4:02
